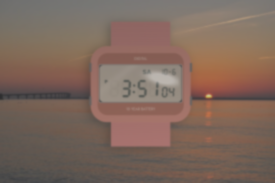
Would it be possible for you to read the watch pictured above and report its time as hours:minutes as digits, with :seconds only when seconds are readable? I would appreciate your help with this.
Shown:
3:51:04
